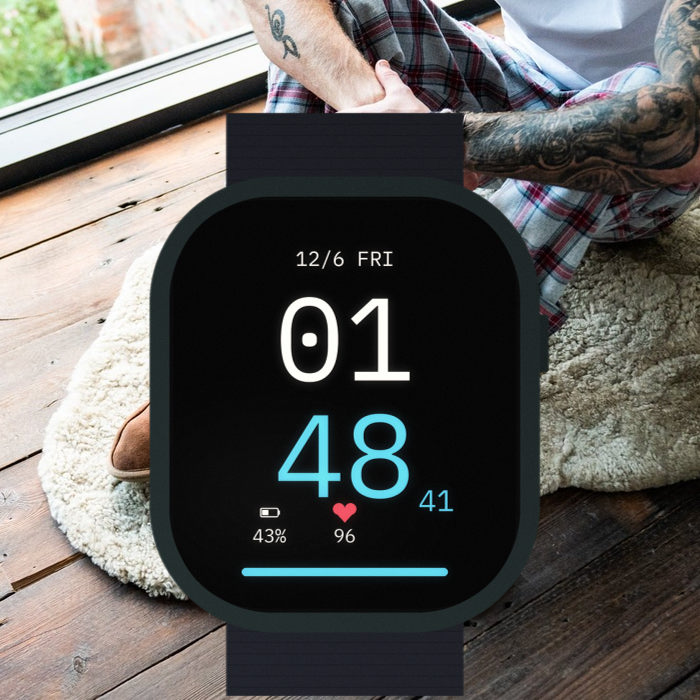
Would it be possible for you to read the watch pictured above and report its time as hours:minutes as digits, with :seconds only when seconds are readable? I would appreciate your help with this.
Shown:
1:48:41
